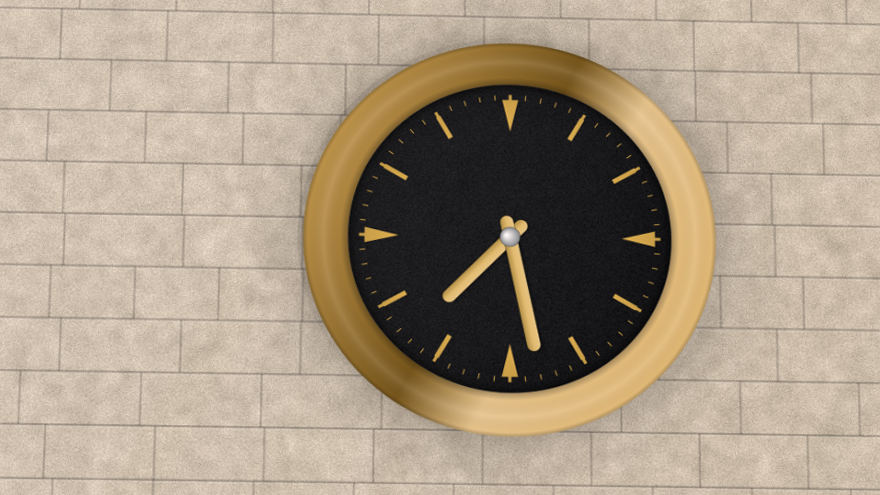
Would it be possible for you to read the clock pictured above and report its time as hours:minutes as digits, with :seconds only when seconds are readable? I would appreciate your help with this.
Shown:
7:28
